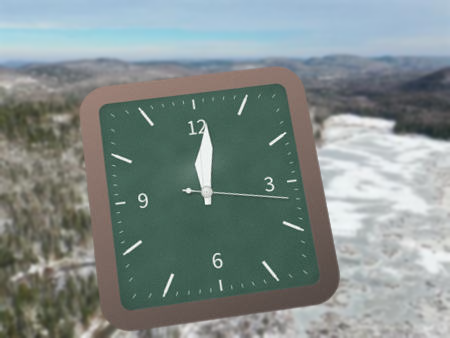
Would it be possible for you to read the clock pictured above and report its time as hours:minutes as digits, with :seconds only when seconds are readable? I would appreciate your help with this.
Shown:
12:01:17
